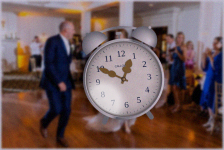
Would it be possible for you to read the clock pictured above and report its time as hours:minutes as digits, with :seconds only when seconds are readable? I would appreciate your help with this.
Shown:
12:50
